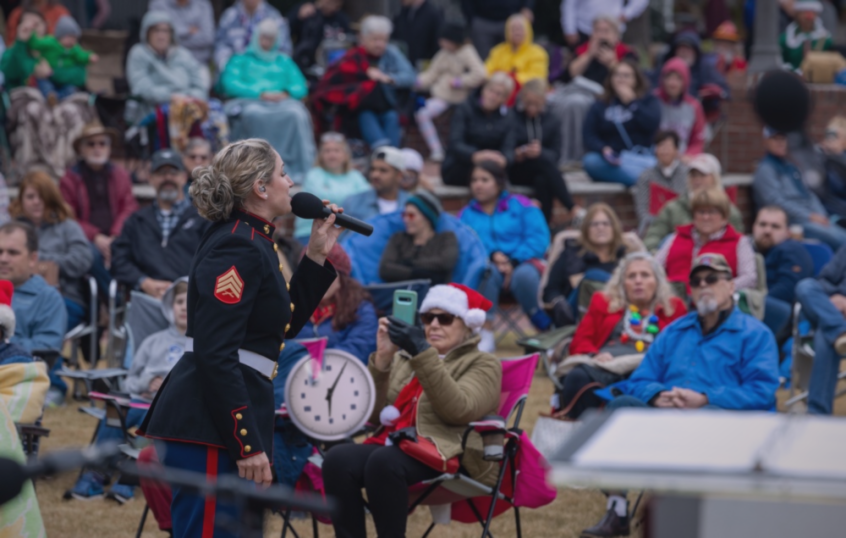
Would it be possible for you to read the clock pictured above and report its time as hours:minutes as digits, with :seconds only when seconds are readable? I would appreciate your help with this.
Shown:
6:05
